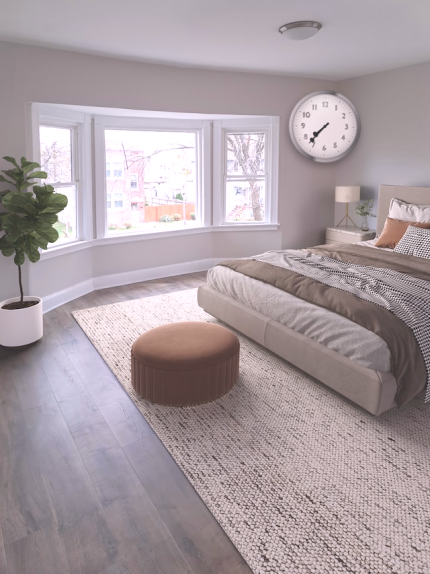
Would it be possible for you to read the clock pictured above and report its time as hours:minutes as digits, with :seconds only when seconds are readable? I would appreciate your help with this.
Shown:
7:37
